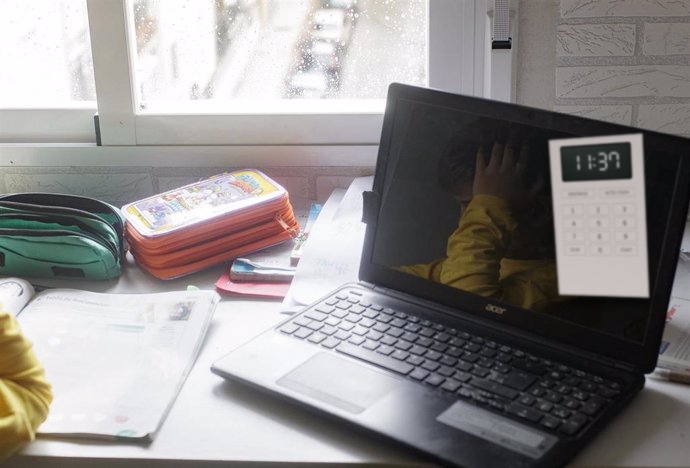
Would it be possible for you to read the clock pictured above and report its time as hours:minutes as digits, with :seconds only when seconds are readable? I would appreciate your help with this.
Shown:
11:37
